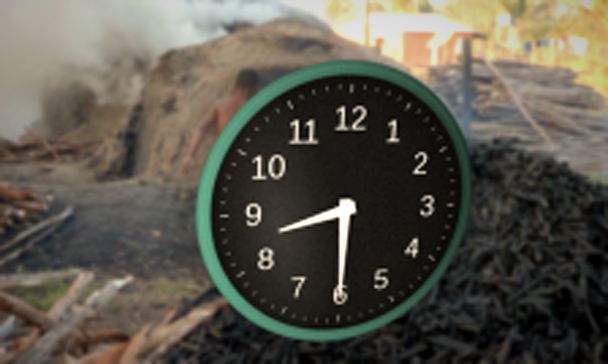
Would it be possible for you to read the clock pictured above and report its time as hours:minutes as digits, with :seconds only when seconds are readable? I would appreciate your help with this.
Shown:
8:30
